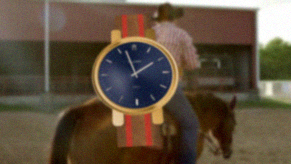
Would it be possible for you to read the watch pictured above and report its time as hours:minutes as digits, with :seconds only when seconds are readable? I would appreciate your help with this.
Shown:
1:57
